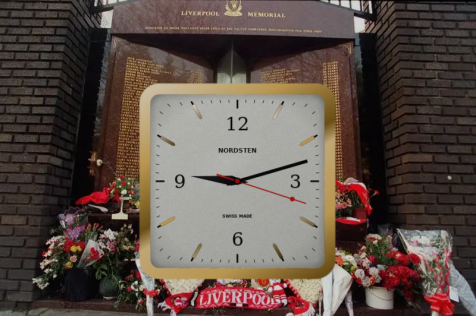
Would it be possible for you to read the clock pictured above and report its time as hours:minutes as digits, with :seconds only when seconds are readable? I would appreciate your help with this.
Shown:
9:12:18
